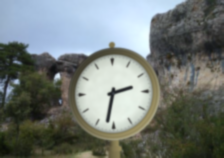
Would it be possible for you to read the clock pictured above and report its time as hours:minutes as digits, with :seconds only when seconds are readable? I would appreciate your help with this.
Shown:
2:32
